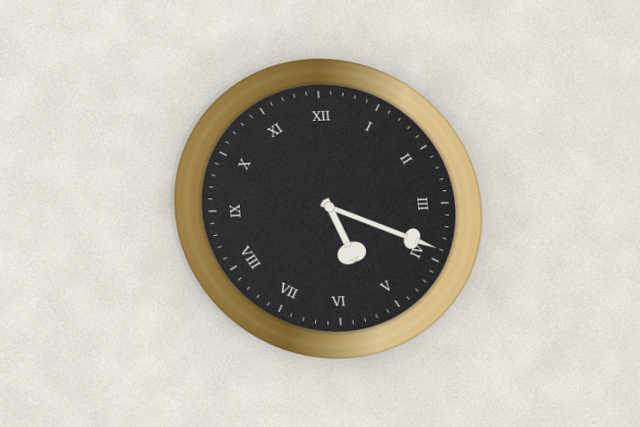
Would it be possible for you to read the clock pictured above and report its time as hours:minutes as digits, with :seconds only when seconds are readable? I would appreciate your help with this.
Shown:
5:19
